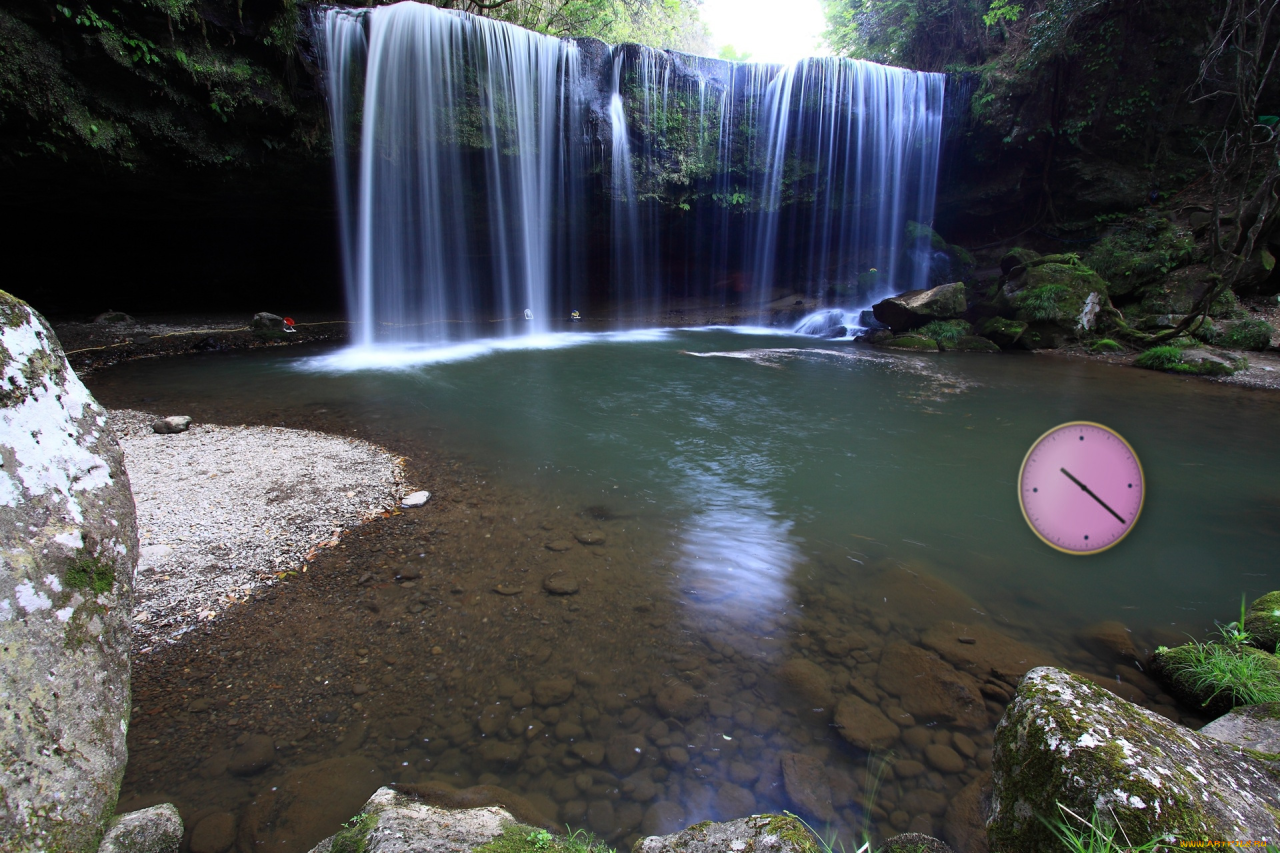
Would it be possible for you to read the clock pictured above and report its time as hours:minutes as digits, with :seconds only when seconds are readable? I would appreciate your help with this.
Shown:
10:22
